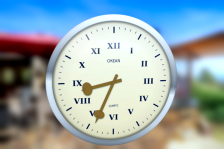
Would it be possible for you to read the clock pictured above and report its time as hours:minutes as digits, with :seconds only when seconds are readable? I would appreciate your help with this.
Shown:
8:34
